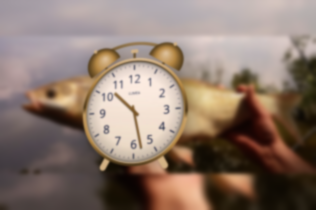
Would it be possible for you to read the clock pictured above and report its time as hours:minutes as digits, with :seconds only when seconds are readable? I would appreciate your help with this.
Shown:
10:28
